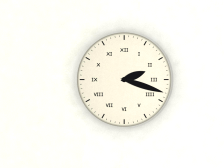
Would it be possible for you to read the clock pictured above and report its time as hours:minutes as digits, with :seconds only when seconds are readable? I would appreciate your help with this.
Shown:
2:18
